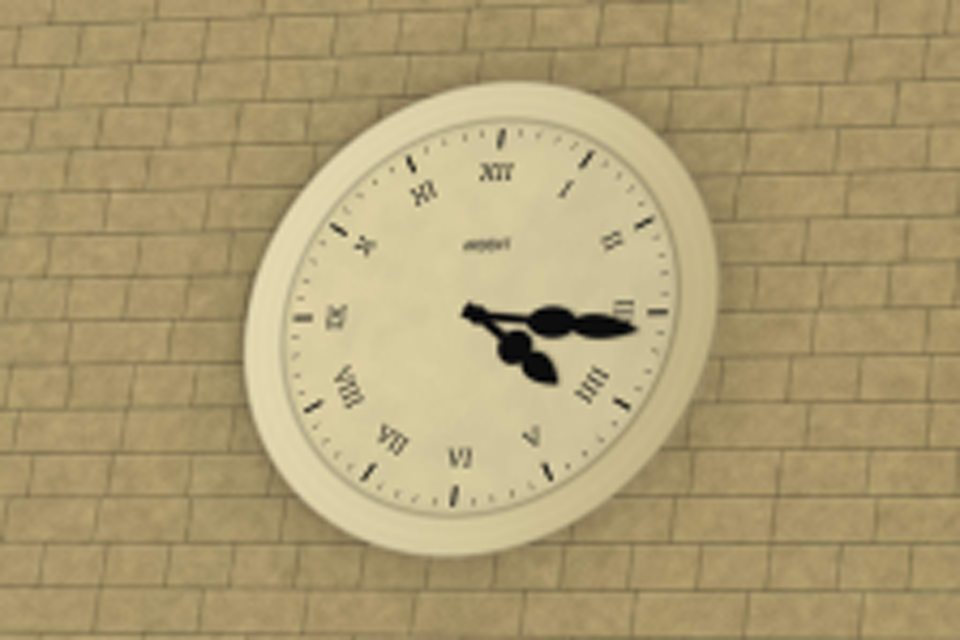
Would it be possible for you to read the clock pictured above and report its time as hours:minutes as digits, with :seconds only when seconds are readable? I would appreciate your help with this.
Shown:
4:16
